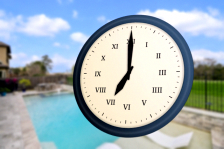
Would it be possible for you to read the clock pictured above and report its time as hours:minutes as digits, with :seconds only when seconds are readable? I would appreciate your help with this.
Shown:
7:00
